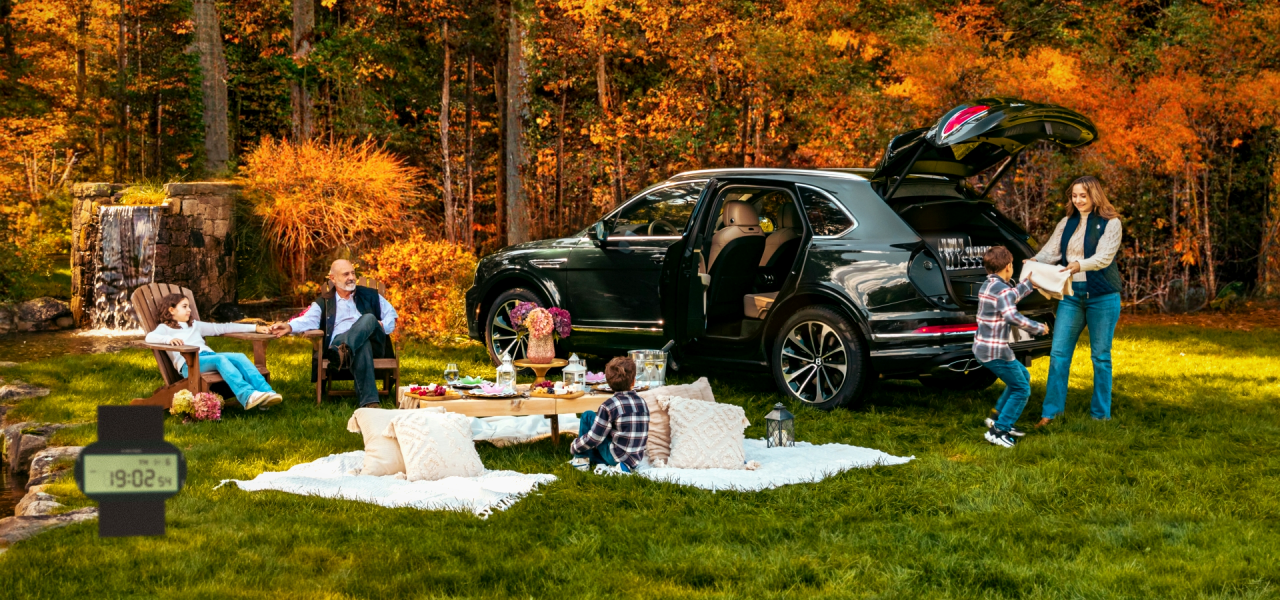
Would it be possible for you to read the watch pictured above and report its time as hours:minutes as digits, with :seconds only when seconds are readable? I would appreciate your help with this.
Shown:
19:02
